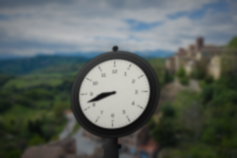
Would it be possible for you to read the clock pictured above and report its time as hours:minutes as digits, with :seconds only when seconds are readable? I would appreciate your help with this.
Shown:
8:42
